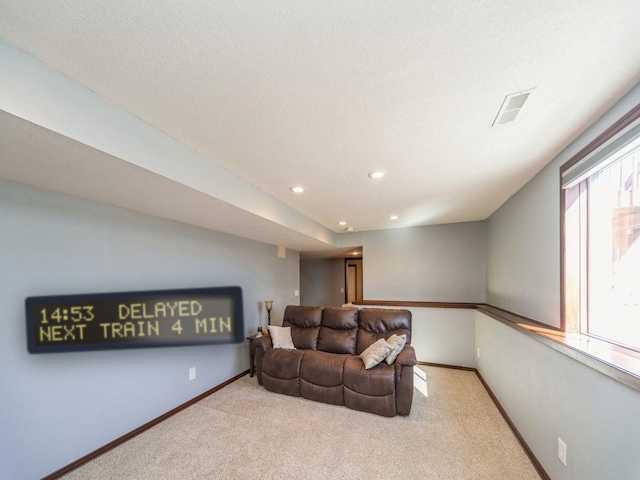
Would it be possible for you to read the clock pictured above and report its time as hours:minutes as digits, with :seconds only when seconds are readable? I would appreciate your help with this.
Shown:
14:53
